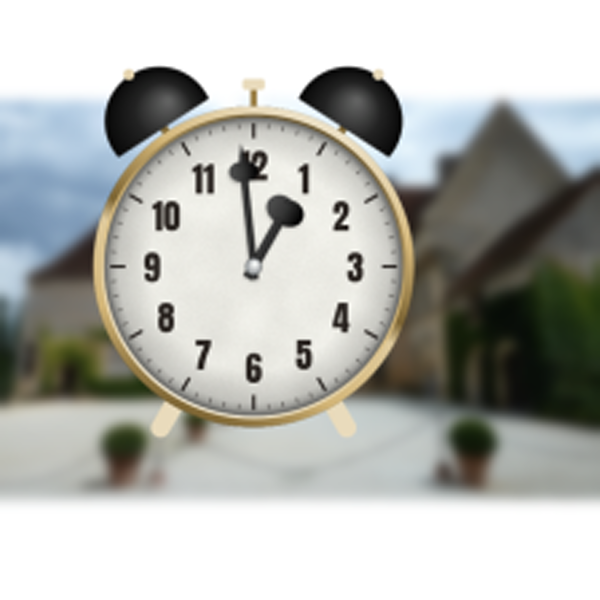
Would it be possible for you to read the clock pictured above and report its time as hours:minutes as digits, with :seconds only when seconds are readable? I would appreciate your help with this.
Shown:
12:59
